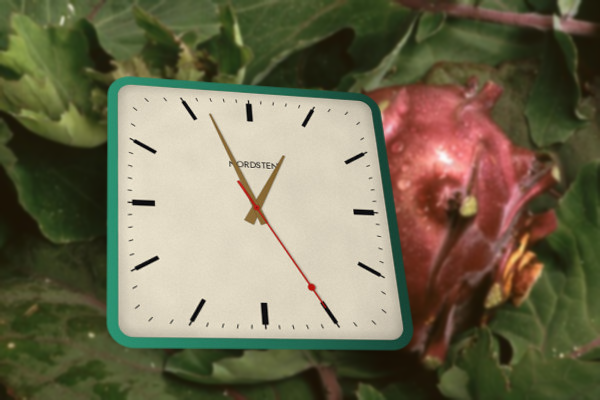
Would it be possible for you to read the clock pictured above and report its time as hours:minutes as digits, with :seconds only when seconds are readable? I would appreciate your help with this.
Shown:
12:56:25
